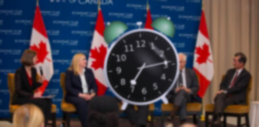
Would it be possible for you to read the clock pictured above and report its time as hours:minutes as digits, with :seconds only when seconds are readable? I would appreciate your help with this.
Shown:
7:14
